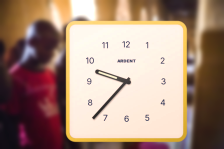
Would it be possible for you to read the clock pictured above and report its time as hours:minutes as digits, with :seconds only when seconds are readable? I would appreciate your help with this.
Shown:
9:37
